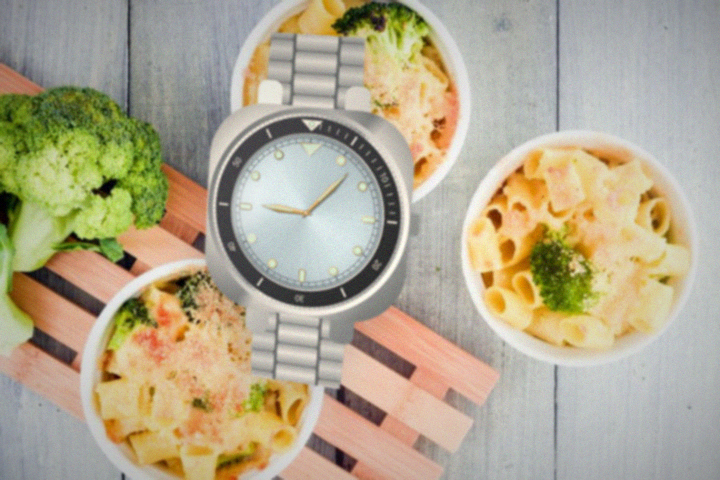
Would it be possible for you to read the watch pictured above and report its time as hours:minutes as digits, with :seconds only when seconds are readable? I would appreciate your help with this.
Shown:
9:07
